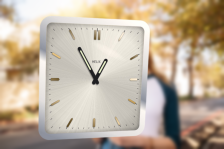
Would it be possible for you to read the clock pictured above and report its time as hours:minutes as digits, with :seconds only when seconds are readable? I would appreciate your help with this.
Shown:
12:55
